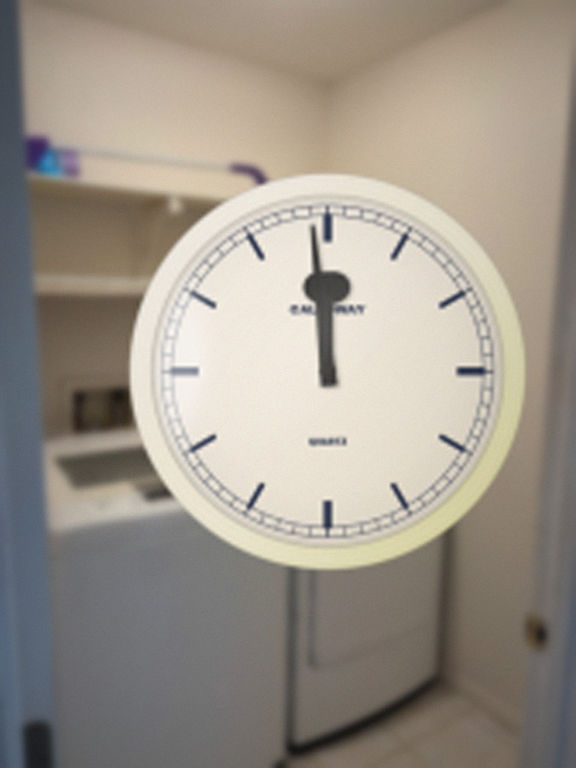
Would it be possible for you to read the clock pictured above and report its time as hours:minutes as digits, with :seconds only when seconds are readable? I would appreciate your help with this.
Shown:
11:59
